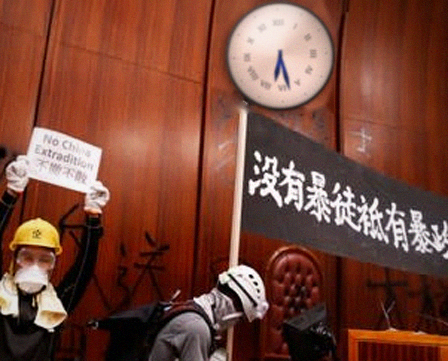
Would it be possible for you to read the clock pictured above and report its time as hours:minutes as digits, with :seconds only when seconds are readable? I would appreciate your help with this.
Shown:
6:28
